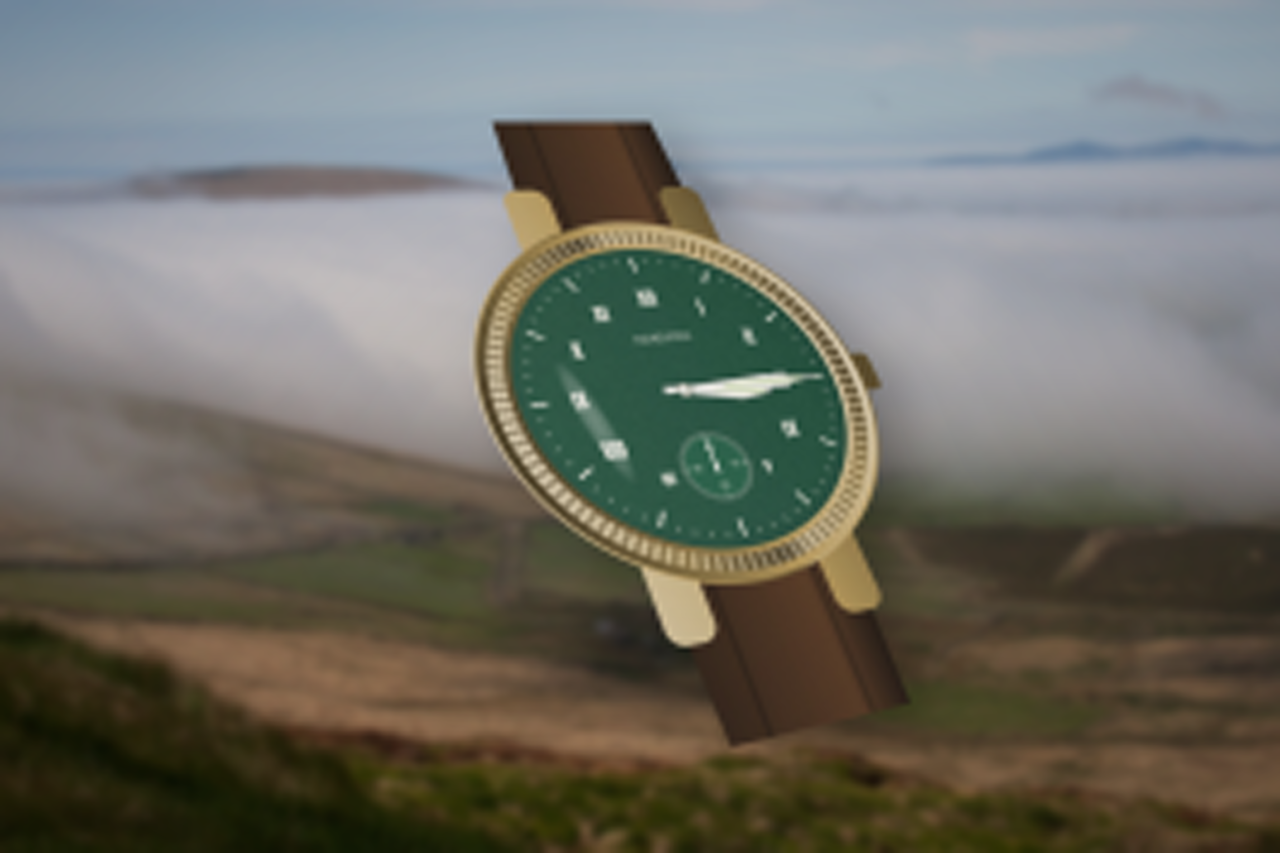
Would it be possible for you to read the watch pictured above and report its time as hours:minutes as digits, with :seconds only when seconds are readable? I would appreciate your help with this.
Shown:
3:15
